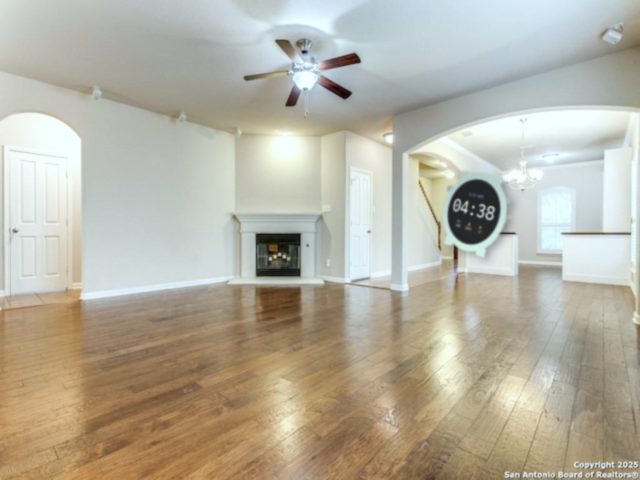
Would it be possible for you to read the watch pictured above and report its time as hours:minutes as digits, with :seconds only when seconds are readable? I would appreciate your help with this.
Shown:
4:38
